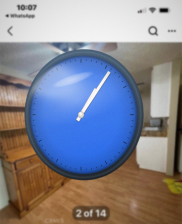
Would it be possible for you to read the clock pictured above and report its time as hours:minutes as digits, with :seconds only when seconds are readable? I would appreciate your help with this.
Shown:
1:06
